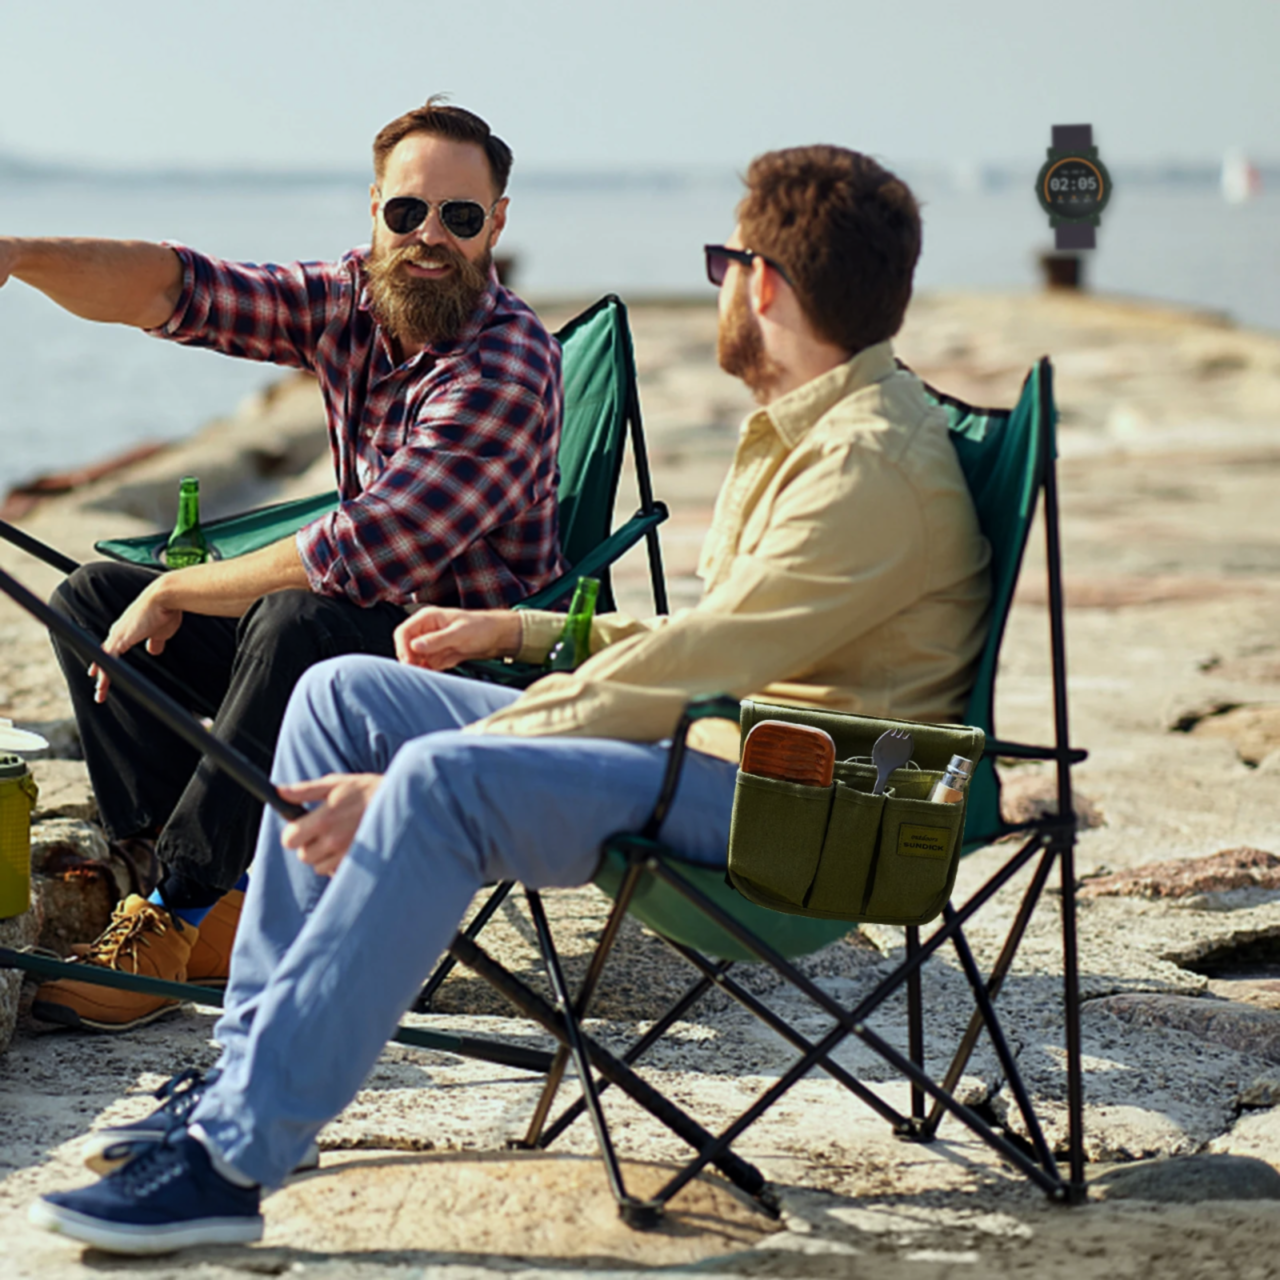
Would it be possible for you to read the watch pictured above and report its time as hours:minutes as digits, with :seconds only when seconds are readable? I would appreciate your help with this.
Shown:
2:05
